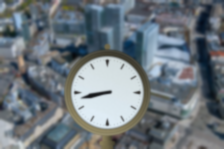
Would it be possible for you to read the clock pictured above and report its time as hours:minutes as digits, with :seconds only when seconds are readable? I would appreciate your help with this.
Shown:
8:43
